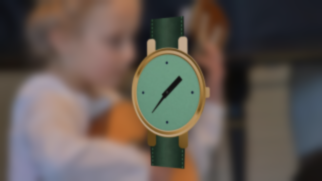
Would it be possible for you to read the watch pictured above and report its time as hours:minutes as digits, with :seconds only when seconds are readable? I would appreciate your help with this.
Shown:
1:37
